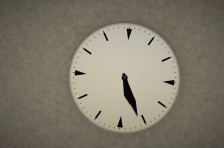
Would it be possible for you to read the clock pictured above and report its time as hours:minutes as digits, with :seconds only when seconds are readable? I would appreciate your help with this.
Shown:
5:26
